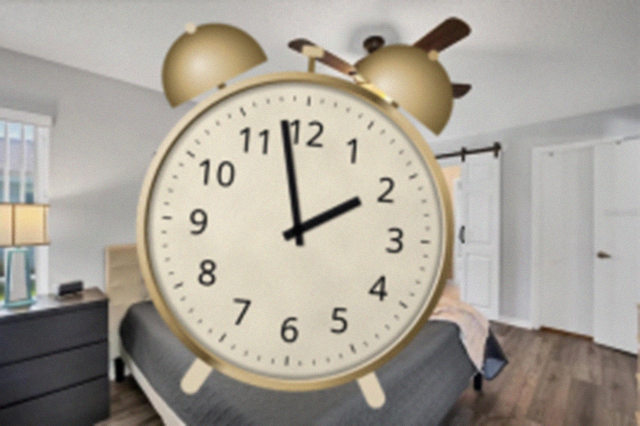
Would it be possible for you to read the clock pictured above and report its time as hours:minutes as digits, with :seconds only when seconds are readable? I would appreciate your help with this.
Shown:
1:58
